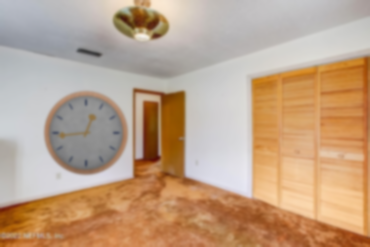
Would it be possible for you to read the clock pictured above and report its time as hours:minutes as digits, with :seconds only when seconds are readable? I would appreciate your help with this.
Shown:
12:44
